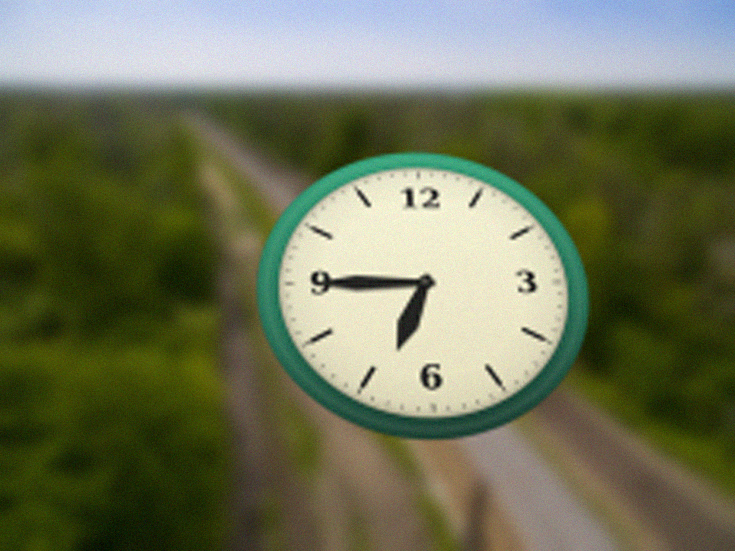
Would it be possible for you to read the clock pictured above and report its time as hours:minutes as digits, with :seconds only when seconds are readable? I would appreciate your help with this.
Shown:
6:45
